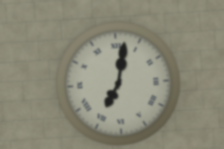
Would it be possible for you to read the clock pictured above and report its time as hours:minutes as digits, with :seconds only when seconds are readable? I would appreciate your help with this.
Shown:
7:02
